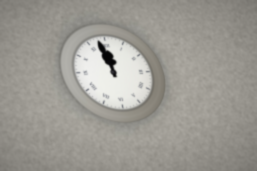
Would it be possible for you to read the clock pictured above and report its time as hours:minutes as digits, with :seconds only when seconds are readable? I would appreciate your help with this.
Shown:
11:58
